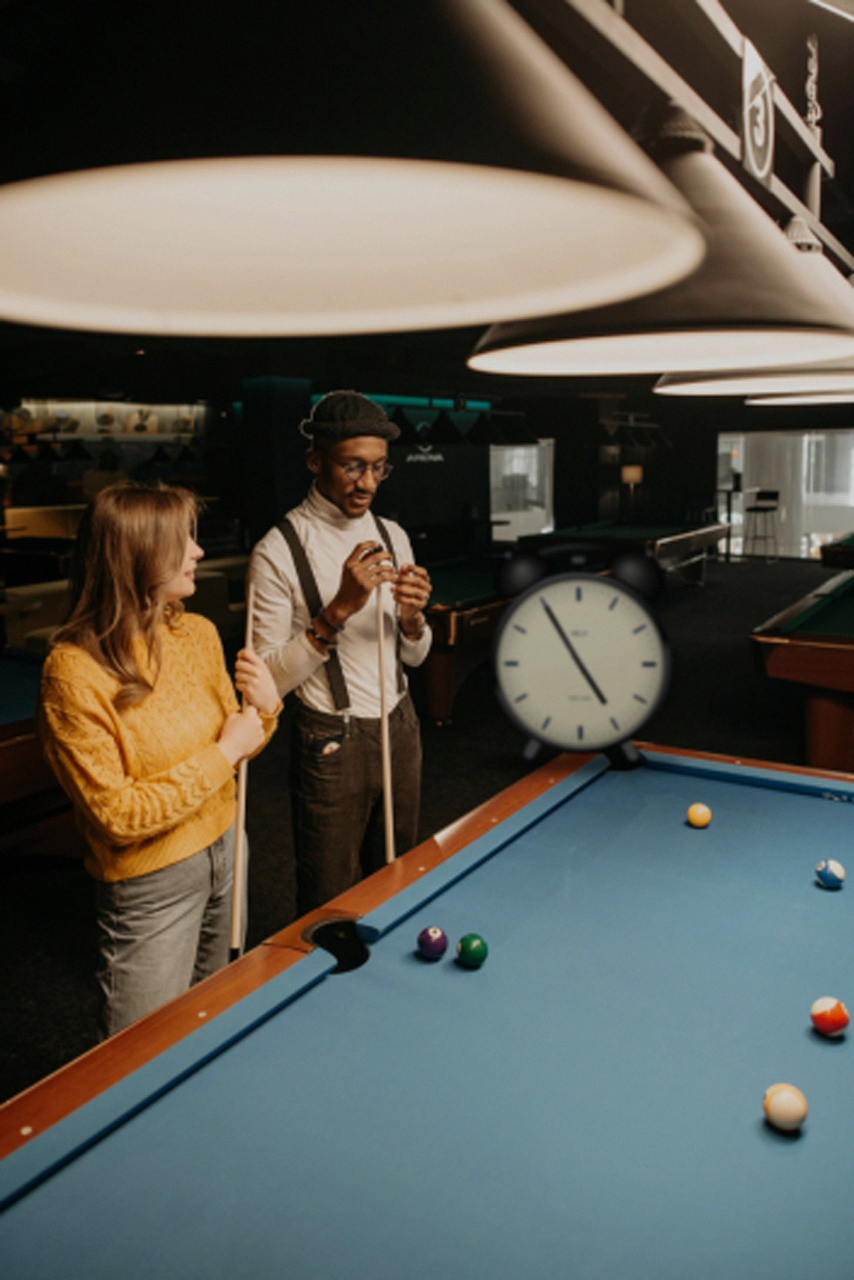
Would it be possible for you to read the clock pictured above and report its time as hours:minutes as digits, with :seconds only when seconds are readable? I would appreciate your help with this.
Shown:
4:55
